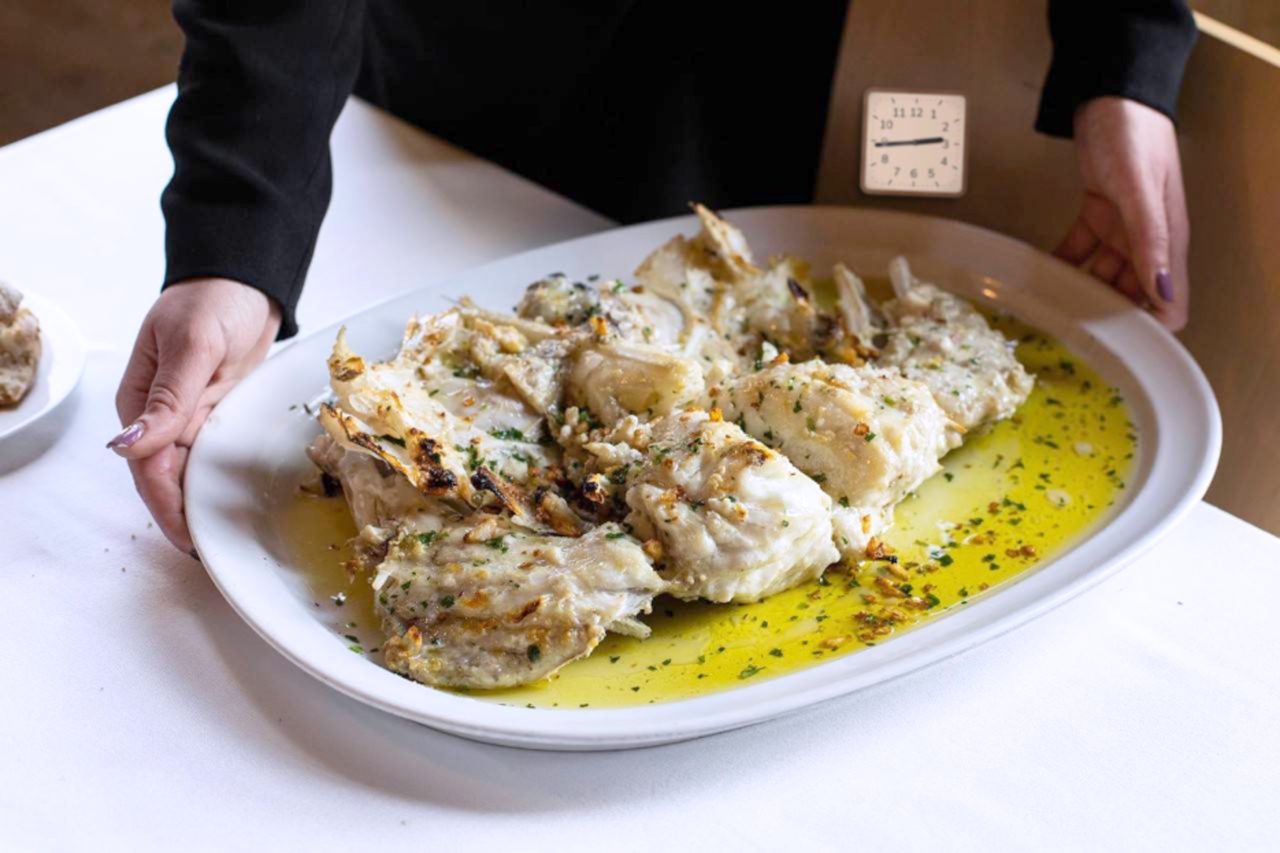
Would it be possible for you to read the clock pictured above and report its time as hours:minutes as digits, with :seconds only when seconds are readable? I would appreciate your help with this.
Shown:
2:44
